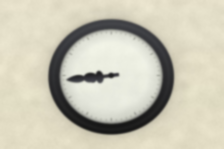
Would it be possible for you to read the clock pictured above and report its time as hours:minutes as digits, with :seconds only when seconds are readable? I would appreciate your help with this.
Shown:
8:44
